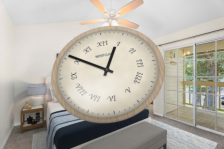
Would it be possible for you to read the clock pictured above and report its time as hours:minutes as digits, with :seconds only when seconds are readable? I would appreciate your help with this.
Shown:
12:51
